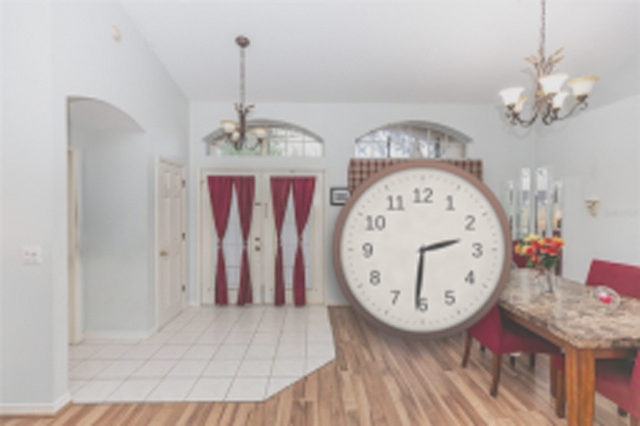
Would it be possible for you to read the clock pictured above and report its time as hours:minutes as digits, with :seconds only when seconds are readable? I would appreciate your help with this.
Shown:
2:31
